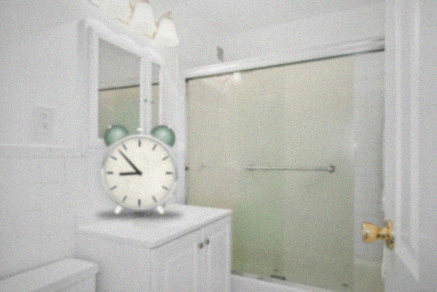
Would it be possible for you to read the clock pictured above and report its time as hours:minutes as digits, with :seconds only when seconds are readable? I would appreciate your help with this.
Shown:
8:53
